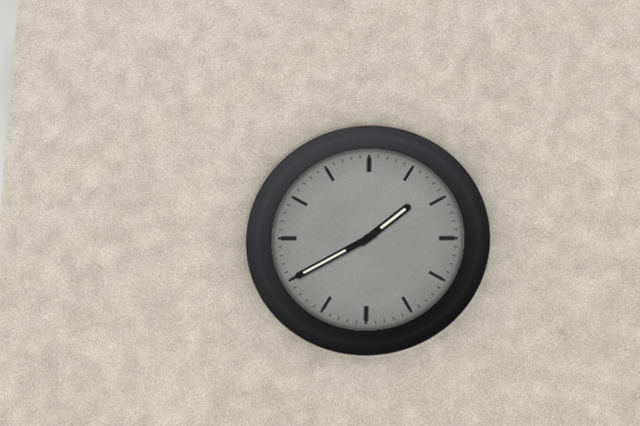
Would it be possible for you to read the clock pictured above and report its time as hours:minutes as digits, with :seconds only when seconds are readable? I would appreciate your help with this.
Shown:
1:40
